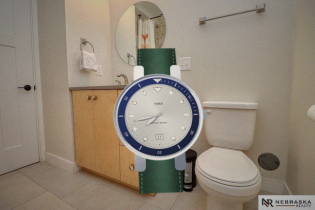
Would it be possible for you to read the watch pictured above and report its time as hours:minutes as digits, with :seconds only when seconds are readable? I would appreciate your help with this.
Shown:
7:43
